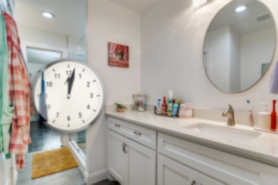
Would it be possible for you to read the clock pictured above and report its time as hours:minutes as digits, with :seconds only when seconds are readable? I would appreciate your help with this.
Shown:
12:02
